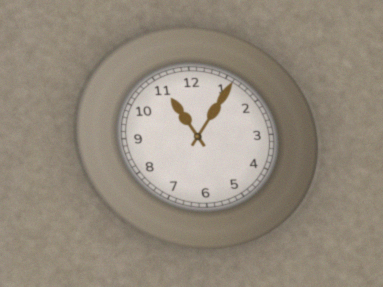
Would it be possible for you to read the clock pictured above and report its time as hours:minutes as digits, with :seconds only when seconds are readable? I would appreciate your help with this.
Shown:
11:06
